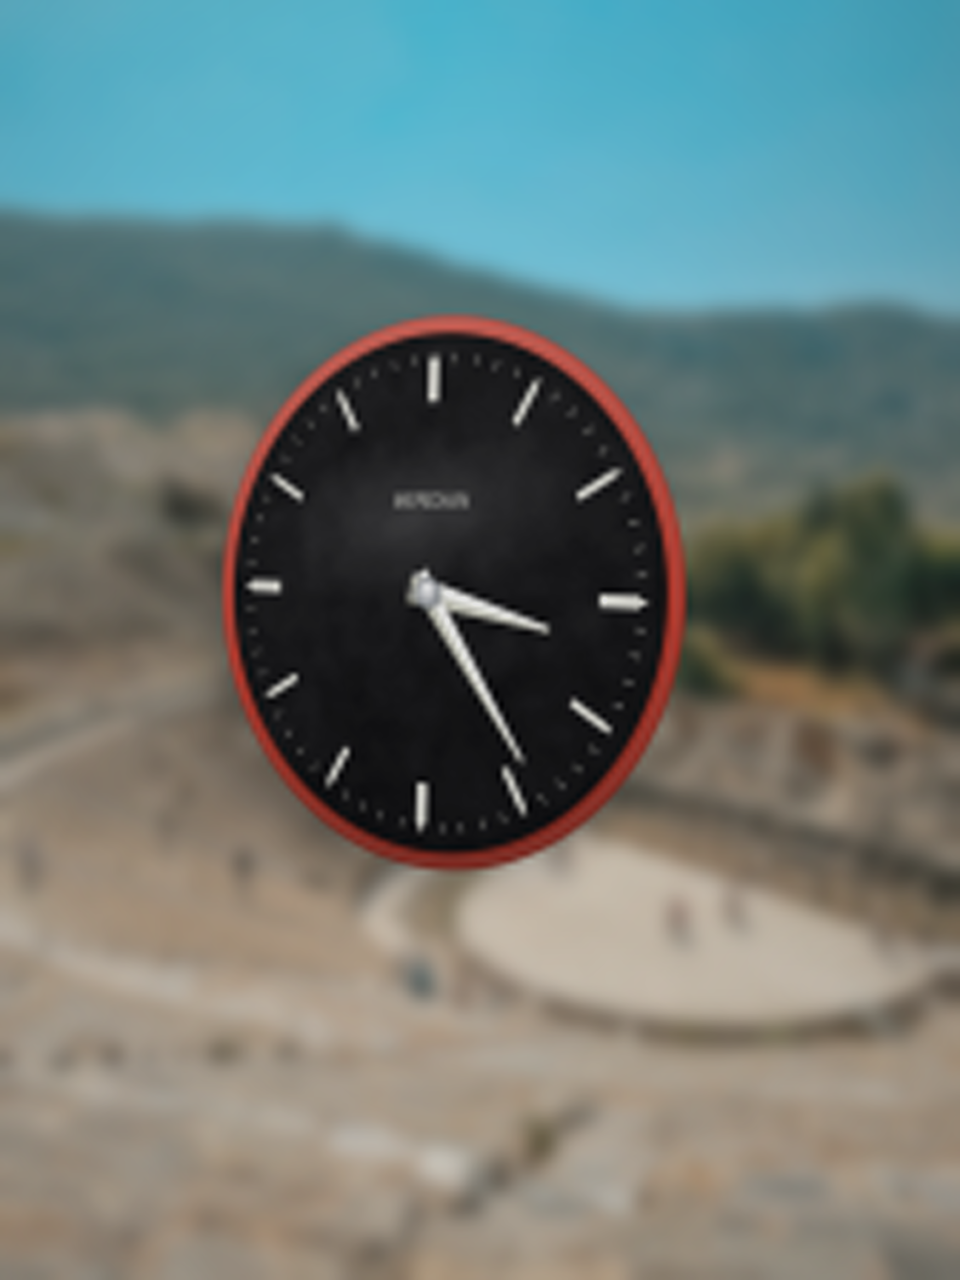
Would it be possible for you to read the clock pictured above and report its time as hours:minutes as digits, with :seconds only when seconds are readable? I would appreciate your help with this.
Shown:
3:24
